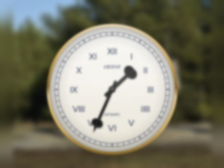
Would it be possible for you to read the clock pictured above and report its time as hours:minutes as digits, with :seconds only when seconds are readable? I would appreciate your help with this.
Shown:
1:34
